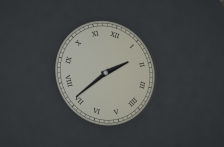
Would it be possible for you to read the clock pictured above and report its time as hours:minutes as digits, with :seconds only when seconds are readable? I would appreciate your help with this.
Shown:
1:36
